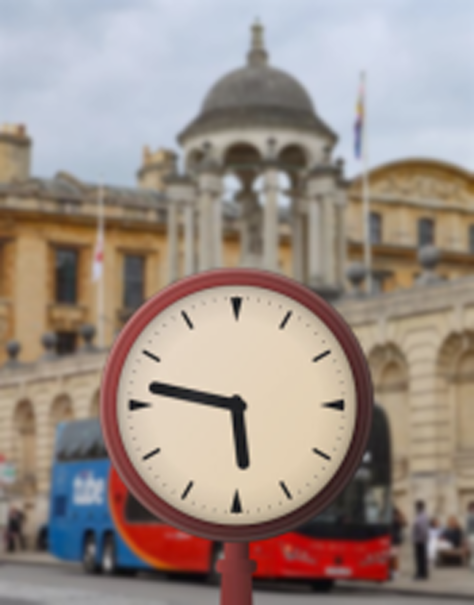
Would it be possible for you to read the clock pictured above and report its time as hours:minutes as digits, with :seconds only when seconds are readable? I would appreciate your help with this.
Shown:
5:47
